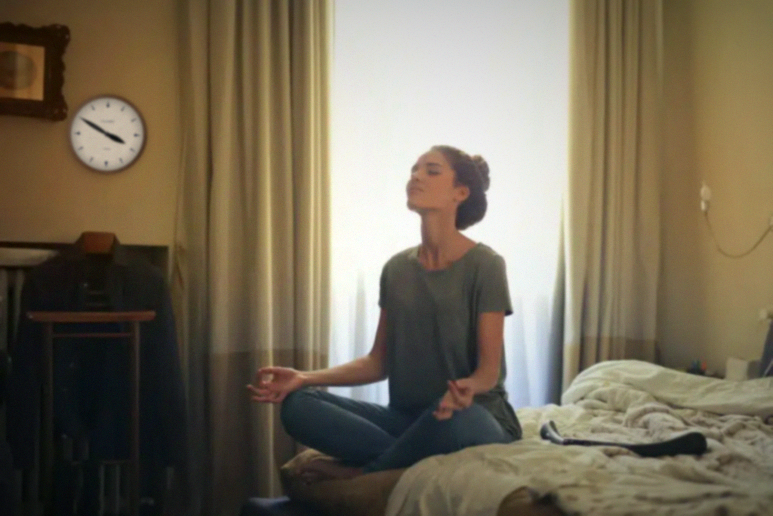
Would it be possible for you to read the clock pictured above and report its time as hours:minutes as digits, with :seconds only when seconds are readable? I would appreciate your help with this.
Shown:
3:50
